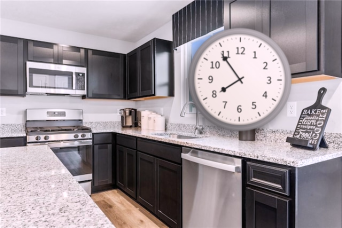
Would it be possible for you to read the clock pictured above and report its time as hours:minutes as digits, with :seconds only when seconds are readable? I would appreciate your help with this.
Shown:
7:54
